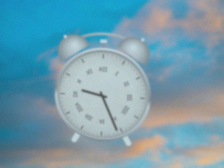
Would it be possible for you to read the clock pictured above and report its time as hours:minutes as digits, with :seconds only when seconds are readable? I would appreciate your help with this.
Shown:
9:26
